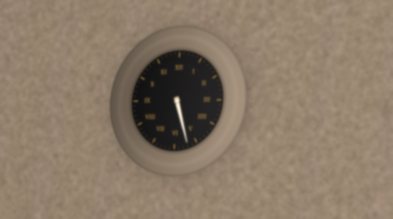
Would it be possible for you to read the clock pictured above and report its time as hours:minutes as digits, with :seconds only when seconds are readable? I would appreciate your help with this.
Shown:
5:27
